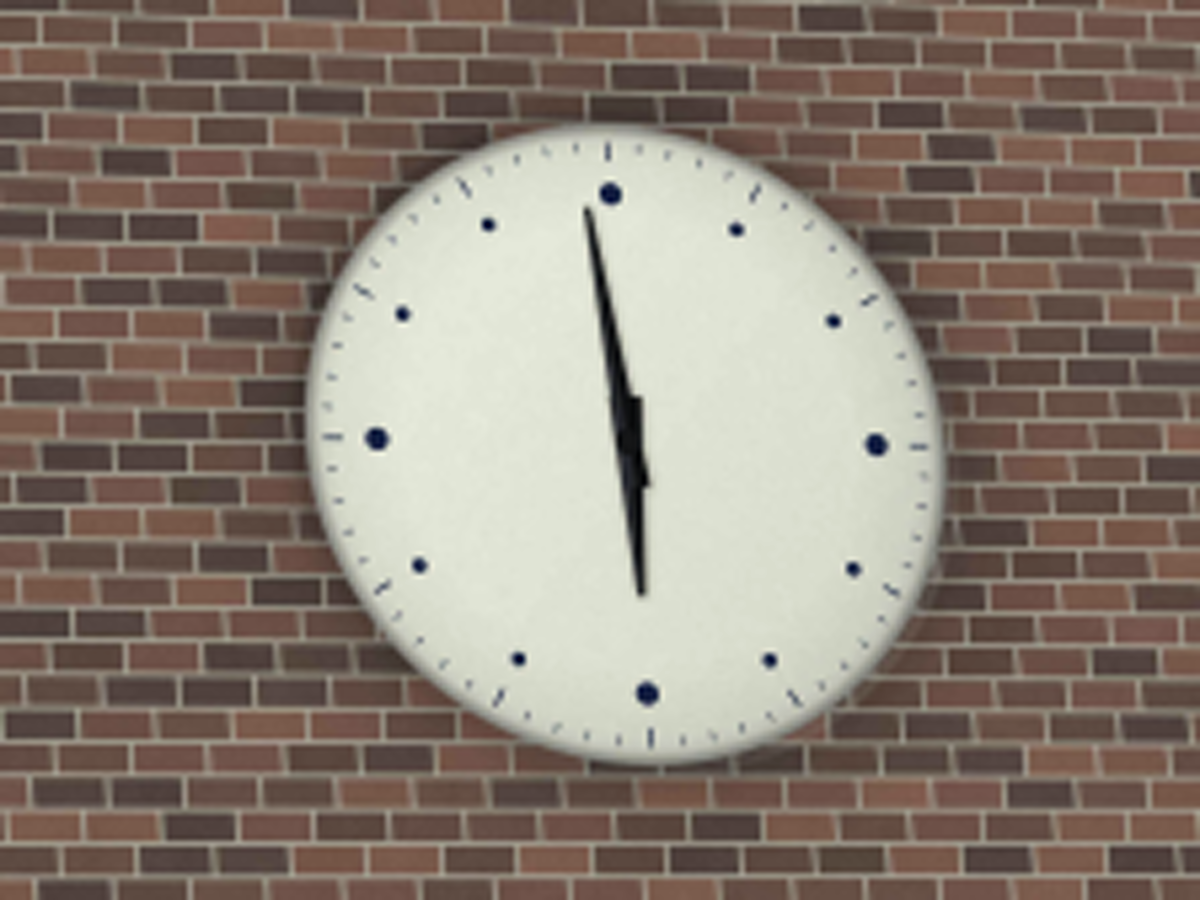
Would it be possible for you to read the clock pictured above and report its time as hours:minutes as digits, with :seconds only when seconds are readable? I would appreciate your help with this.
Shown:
5:59
